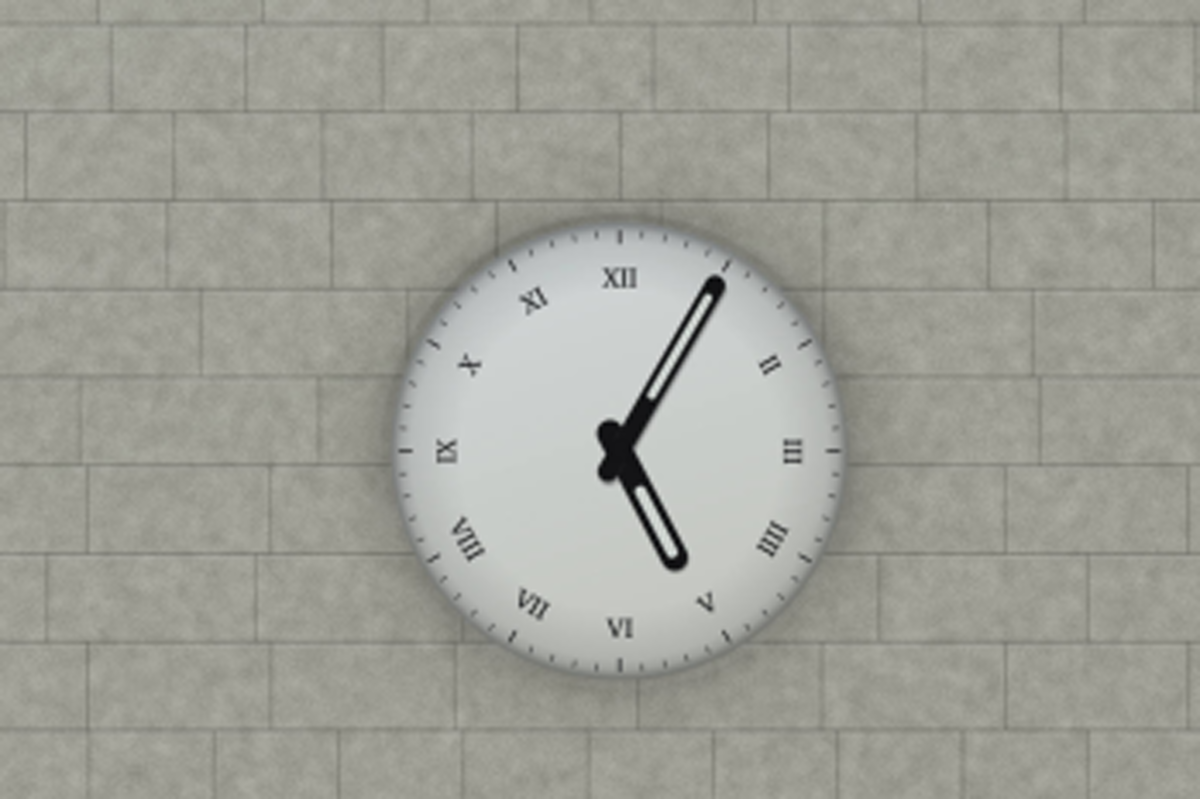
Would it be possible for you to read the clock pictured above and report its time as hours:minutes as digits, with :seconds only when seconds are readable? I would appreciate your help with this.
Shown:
5:05
